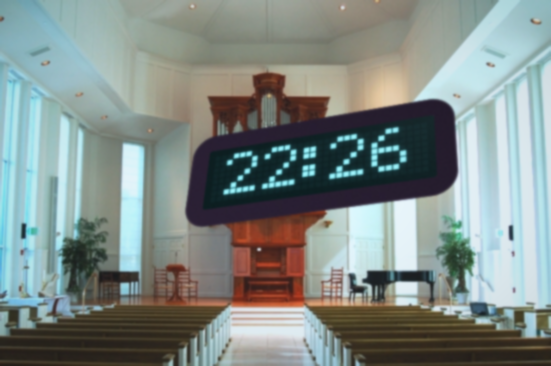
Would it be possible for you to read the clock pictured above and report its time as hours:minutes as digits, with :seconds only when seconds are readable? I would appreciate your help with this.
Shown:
22:26
